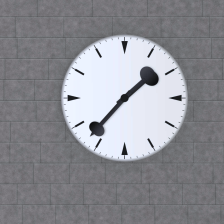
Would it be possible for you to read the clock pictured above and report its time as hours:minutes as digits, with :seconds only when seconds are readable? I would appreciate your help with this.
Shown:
1:37
